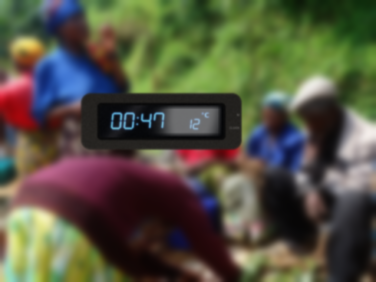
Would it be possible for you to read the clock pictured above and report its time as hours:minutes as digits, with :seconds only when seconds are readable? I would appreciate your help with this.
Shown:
0:47
